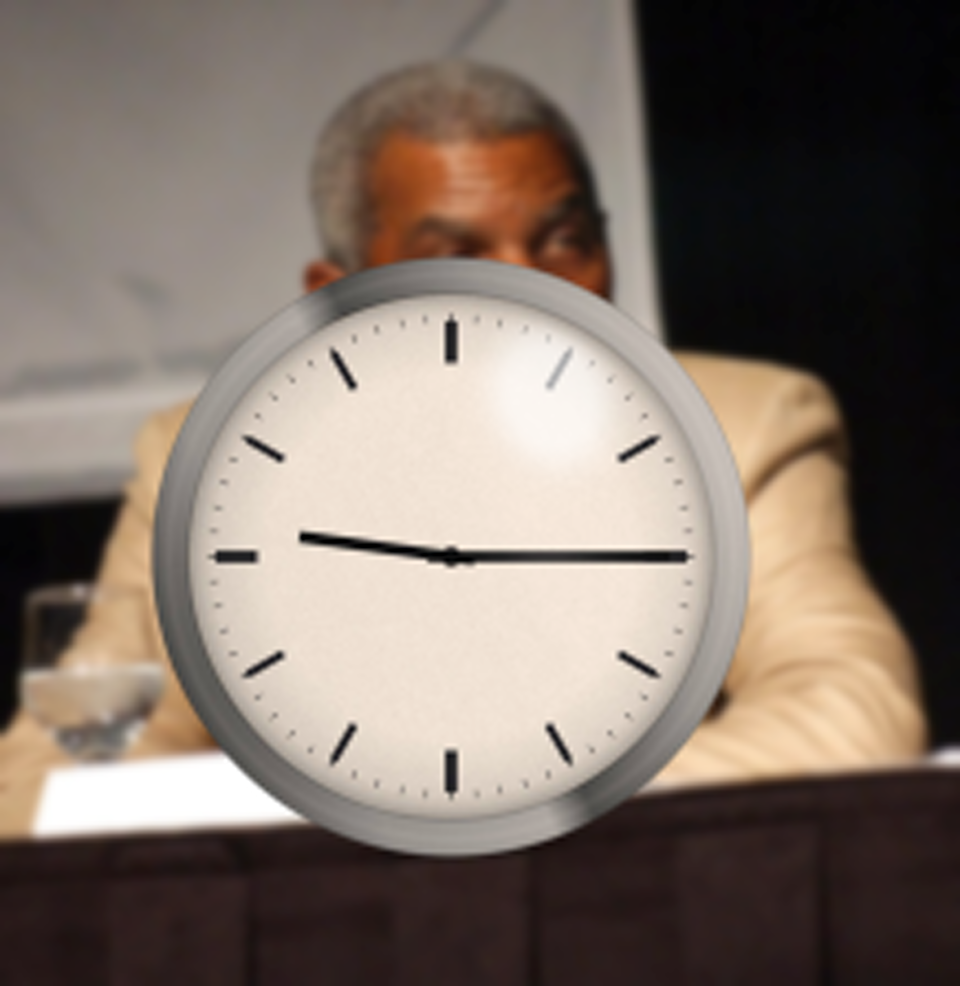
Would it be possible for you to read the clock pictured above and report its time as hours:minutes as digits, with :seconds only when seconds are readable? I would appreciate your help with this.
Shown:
9:15
